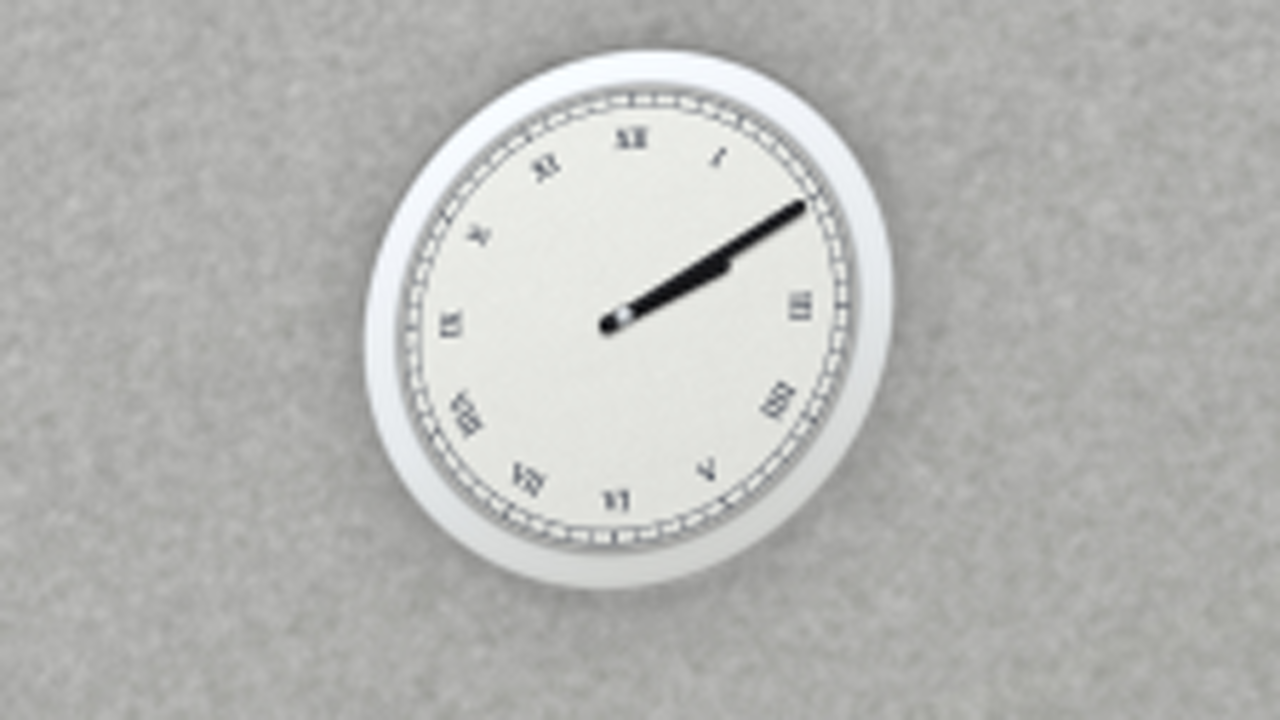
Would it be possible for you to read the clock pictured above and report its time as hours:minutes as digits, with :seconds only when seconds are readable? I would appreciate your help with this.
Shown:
2:10
